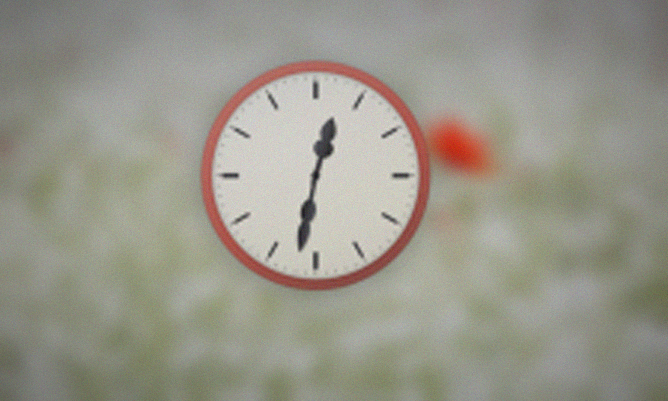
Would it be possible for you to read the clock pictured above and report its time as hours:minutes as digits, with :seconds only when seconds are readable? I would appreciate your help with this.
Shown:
12:32
